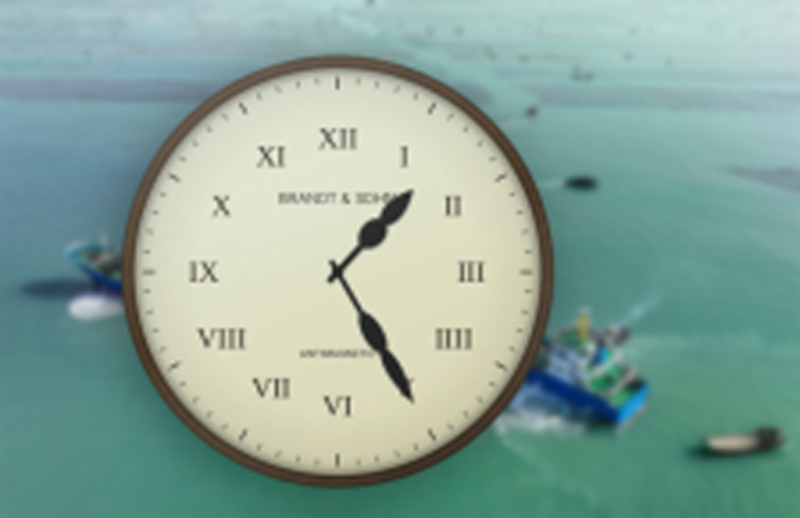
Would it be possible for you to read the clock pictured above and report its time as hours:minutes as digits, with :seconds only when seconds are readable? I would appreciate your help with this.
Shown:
1:25
